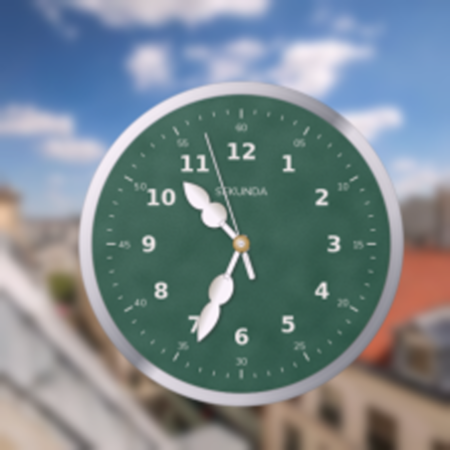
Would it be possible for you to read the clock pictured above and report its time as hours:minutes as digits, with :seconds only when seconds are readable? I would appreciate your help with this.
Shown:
10:33:57
